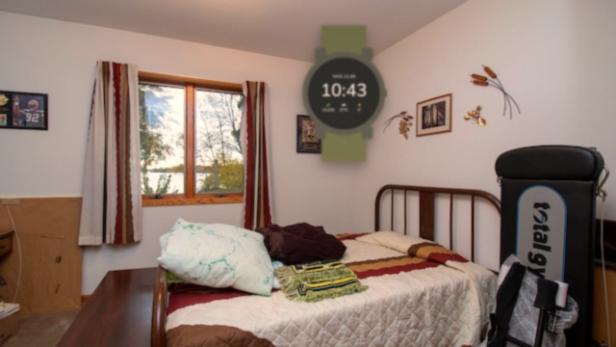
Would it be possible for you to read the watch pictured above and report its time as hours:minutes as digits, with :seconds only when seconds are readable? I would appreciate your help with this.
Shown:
10:43
